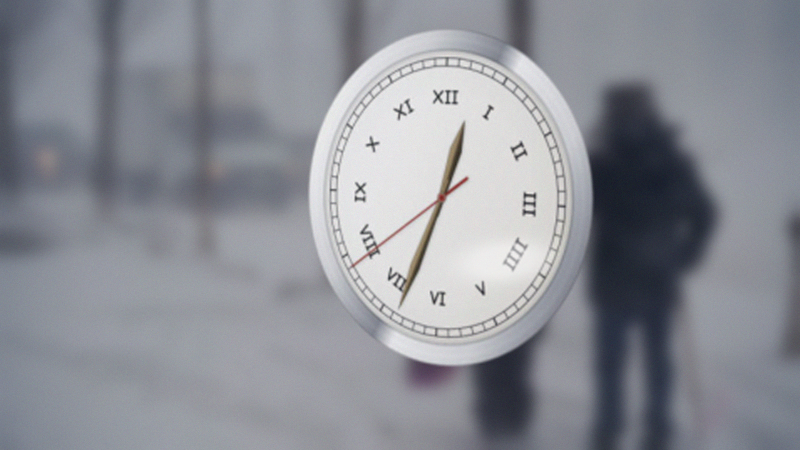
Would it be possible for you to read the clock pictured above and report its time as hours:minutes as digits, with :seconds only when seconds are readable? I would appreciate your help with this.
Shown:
12:33:39
